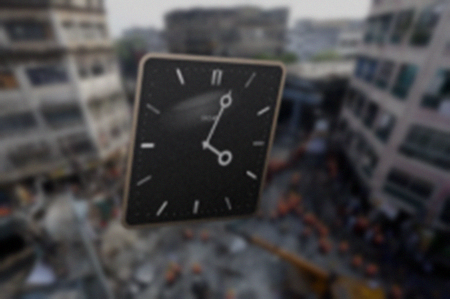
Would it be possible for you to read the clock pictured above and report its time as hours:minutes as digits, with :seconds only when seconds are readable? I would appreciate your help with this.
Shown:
4:03
